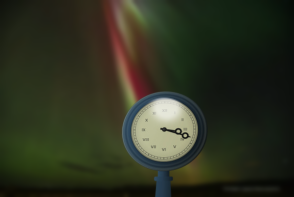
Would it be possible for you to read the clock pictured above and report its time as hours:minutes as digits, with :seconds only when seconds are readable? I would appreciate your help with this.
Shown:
3:18
